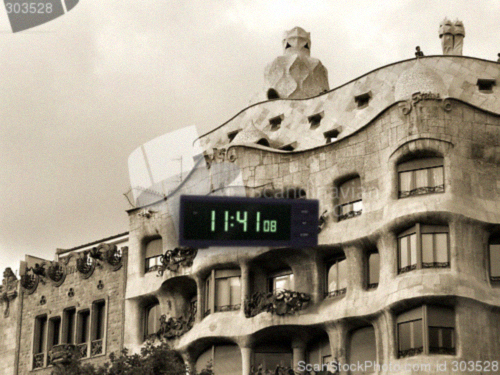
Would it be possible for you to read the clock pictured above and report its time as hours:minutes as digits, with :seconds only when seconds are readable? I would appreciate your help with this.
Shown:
11:41:08
